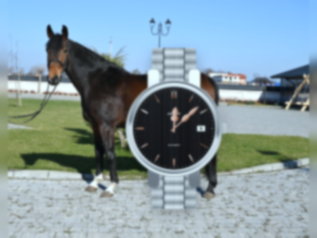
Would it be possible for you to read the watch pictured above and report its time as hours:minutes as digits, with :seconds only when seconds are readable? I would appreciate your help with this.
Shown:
12:08
